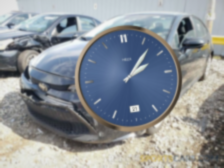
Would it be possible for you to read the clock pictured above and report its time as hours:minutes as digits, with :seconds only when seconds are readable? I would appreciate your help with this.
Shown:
2:07
